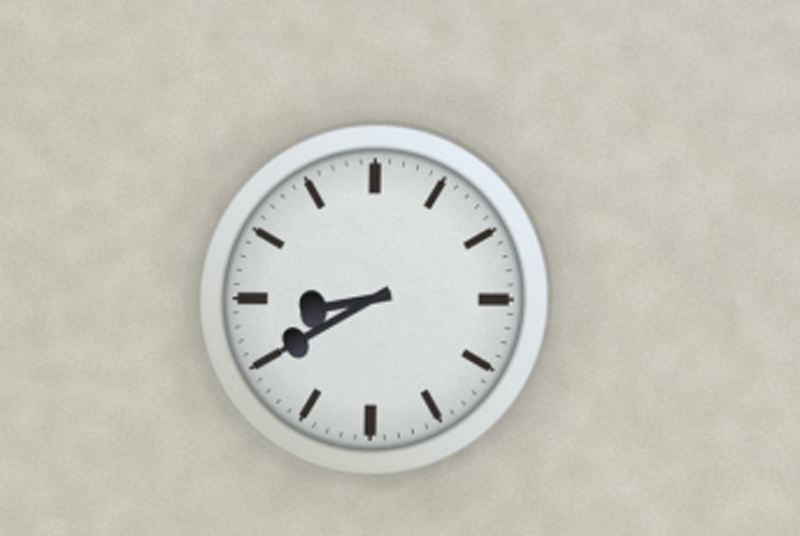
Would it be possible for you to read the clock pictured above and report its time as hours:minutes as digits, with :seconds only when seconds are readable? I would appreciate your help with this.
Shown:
8:40
